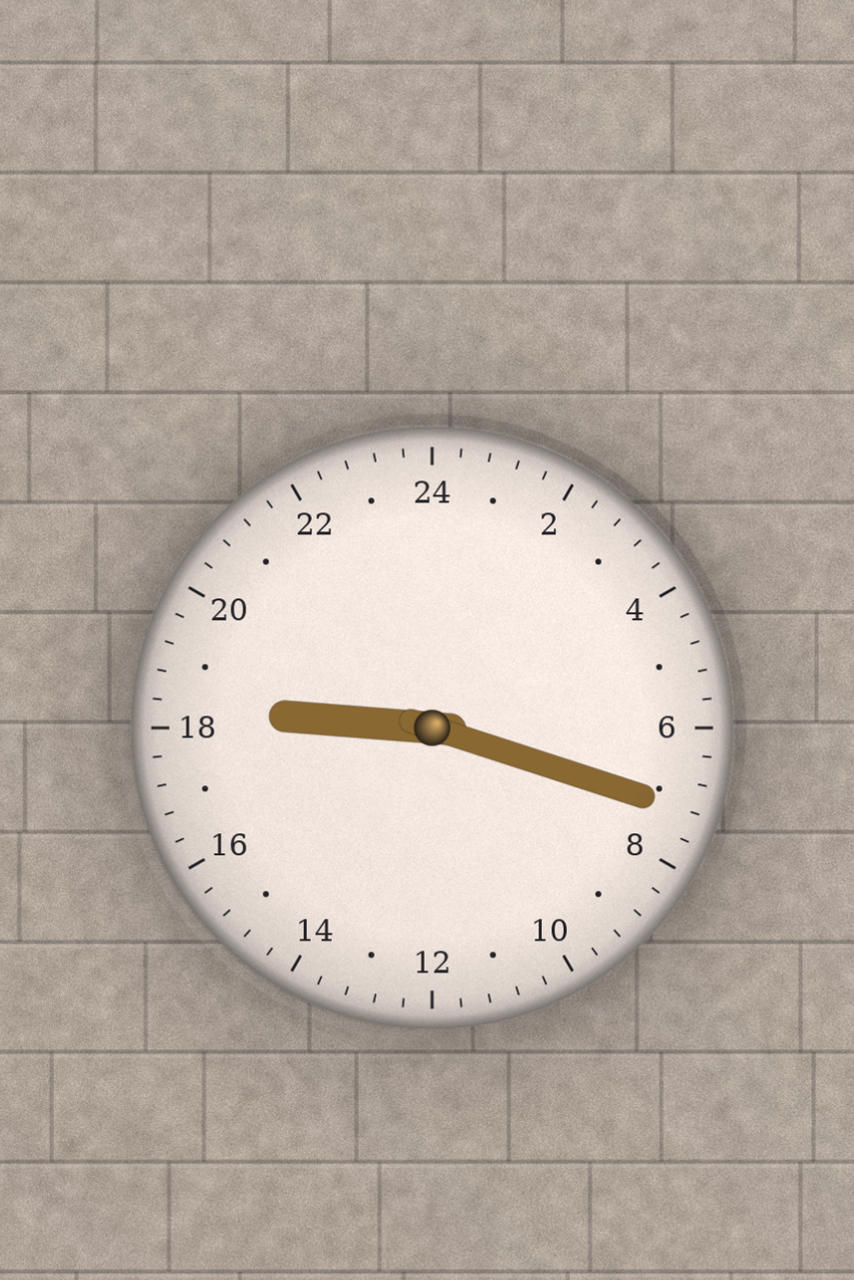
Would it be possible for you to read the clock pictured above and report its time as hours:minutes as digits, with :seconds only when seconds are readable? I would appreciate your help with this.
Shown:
18:18
